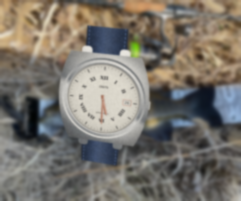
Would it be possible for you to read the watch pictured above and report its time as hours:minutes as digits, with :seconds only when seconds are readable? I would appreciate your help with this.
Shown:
5:30
